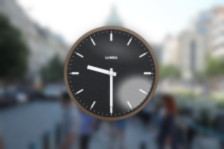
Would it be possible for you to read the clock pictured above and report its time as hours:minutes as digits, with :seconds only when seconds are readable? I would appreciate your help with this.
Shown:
9:30
